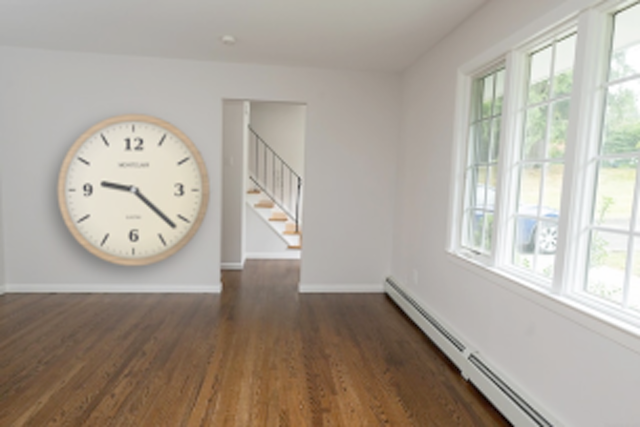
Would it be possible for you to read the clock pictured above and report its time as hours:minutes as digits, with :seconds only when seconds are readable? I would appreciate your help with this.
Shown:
9:22
